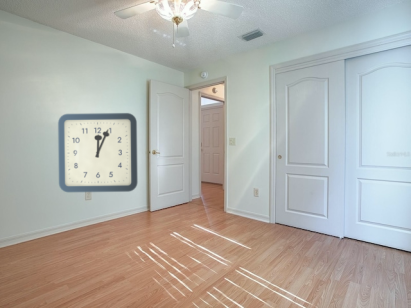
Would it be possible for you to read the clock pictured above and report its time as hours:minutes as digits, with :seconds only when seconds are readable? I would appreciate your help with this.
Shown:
12:04
